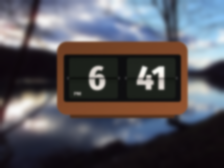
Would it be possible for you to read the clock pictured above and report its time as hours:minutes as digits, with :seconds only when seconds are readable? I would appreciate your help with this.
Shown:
6:41
